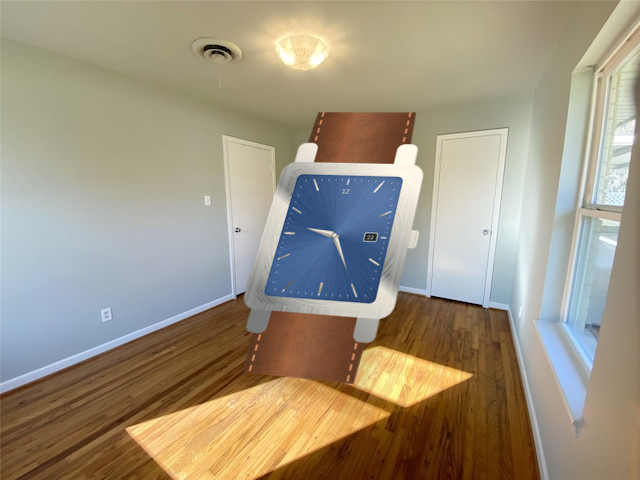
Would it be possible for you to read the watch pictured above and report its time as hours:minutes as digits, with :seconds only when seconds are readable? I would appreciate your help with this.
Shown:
9:25
